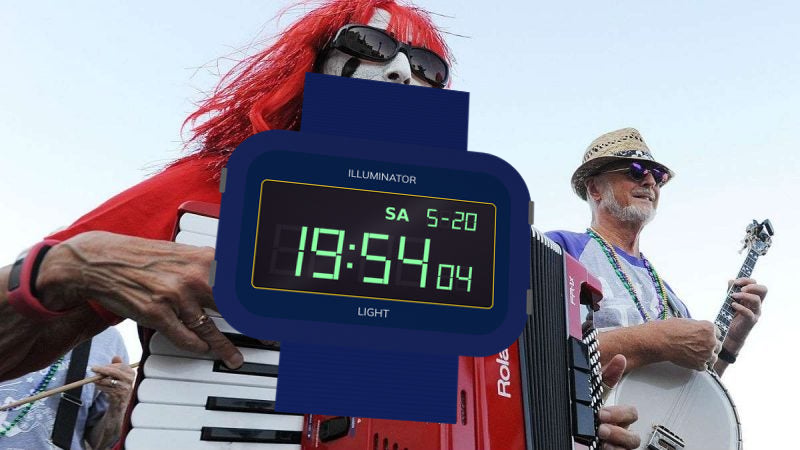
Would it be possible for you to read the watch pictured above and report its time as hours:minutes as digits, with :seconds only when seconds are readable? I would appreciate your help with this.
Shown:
19:54:04
